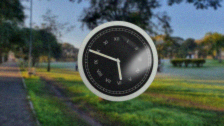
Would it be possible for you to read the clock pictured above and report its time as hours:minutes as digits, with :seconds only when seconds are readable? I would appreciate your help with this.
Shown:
5:49
